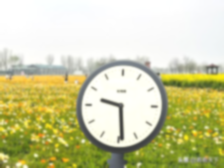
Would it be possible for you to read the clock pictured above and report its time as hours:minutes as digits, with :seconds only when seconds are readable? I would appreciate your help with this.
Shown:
9:29
